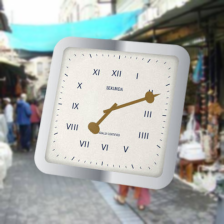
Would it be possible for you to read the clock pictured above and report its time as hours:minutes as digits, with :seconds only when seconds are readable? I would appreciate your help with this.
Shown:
7:11
